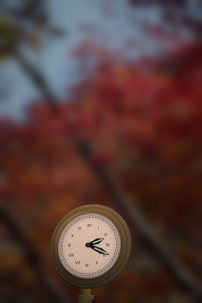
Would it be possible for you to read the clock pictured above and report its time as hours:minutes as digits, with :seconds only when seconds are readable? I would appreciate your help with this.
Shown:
2:19
